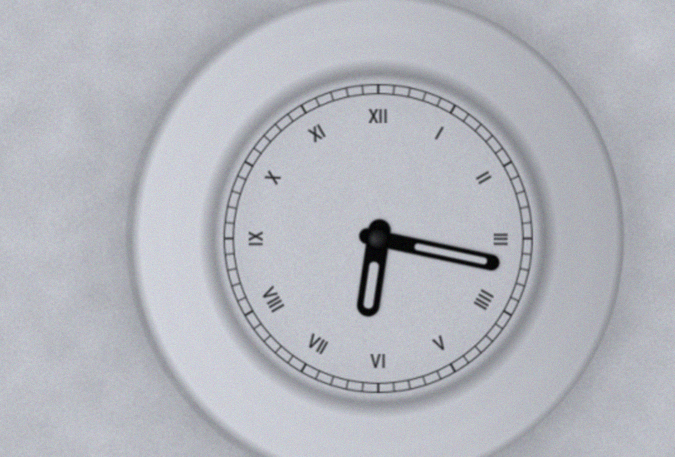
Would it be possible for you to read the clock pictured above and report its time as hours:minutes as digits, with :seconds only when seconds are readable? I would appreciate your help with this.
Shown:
6:17
